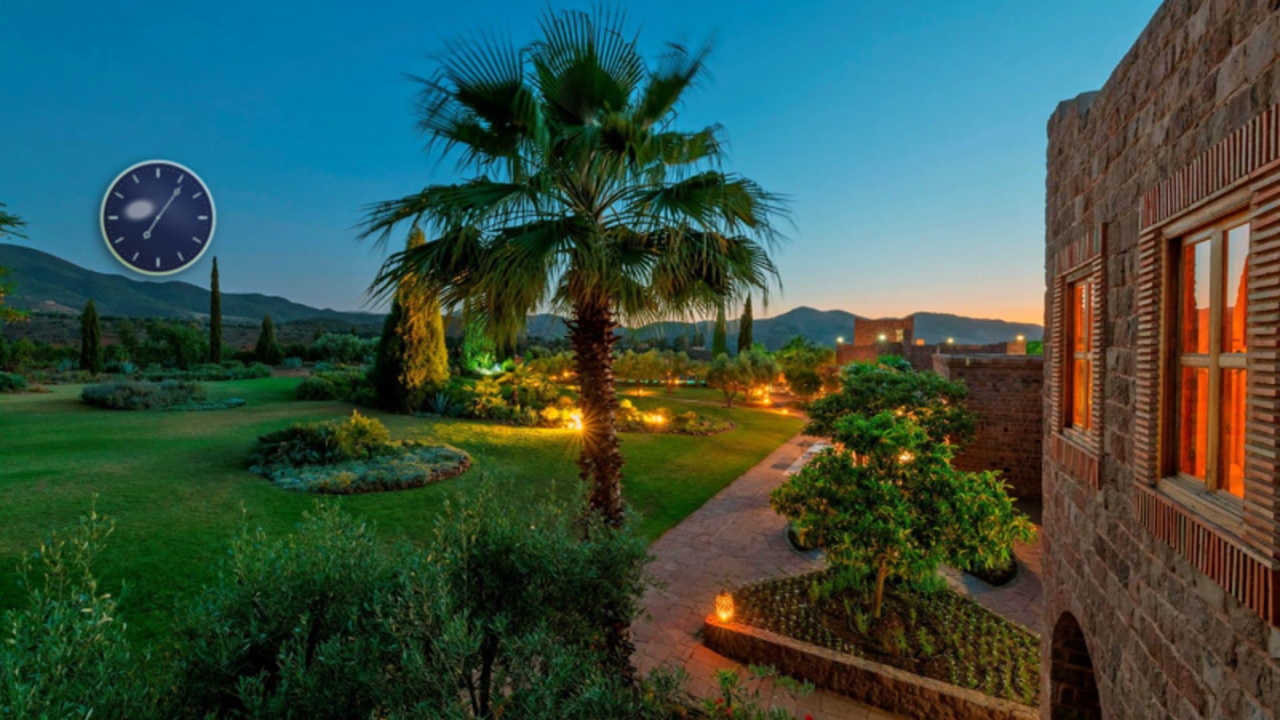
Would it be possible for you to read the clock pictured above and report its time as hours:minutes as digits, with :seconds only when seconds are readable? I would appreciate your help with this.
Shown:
7:06
